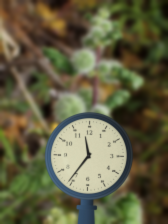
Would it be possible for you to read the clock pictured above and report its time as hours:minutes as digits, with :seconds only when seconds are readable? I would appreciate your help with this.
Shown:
11:36
